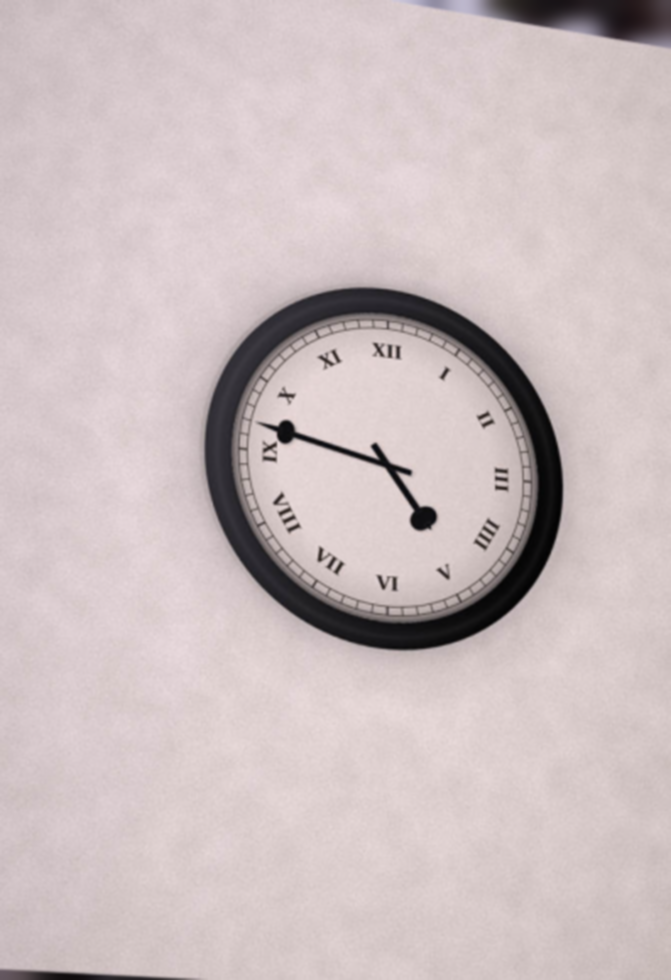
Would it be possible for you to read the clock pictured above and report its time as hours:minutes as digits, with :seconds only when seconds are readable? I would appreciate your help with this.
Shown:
4:47
